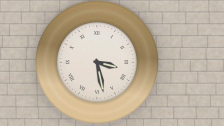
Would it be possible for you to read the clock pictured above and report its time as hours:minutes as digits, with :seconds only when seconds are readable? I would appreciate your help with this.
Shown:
3:28
